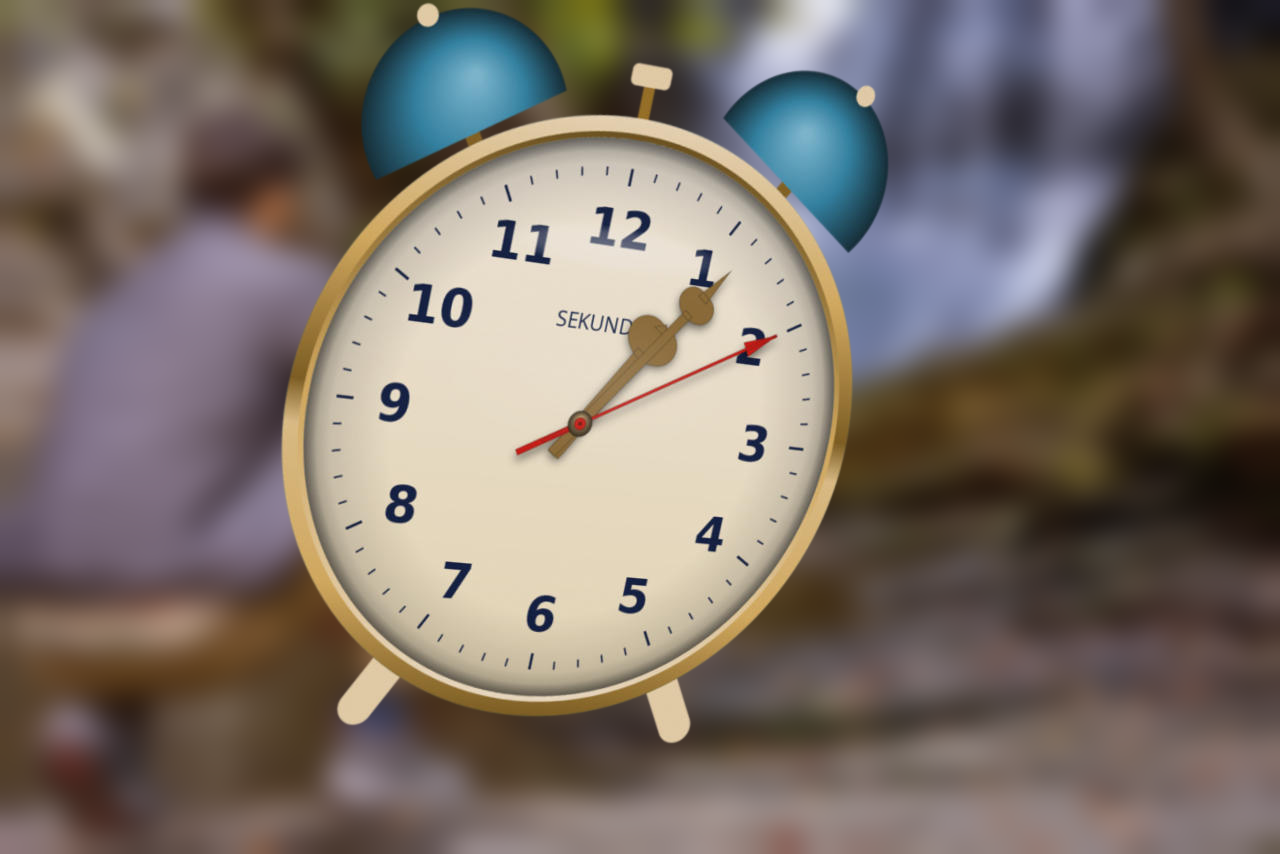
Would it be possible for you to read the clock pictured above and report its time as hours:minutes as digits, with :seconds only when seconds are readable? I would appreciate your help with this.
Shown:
1:06:10
